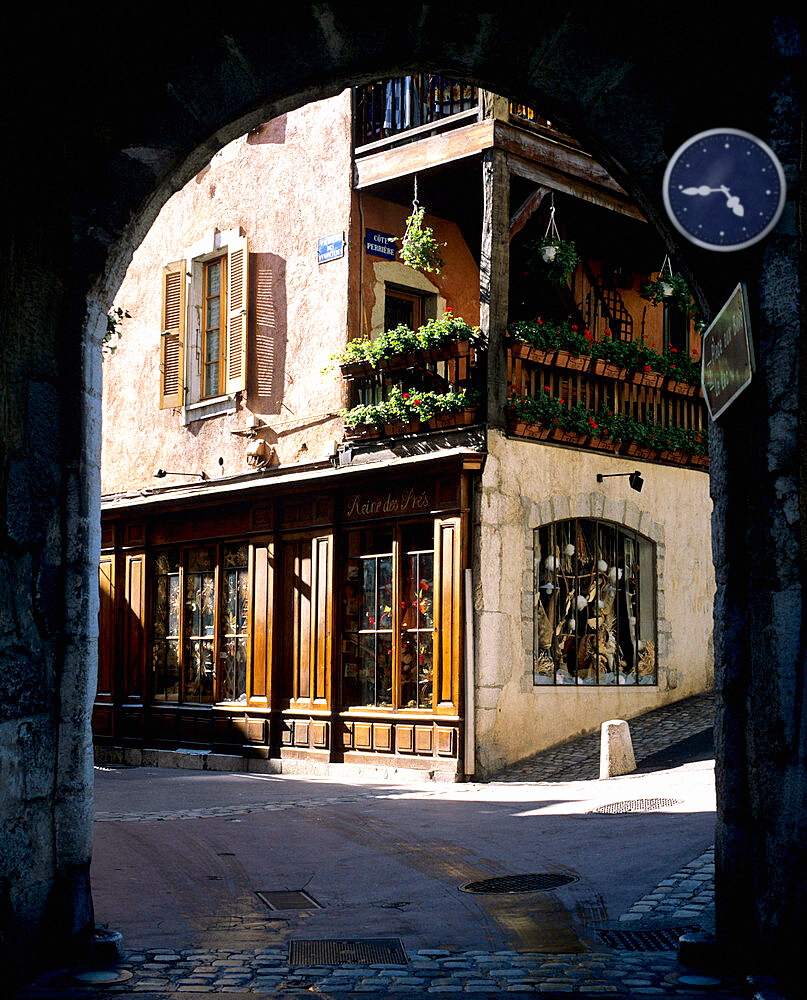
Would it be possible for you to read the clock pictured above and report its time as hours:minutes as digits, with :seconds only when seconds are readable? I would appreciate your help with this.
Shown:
4:44
